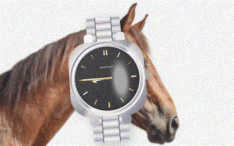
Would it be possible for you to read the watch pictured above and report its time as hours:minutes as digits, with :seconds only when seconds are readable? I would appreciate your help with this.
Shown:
8:45
